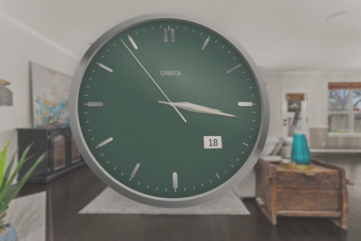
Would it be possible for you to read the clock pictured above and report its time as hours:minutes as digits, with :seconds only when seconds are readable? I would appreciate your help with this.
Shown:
3:16:54
